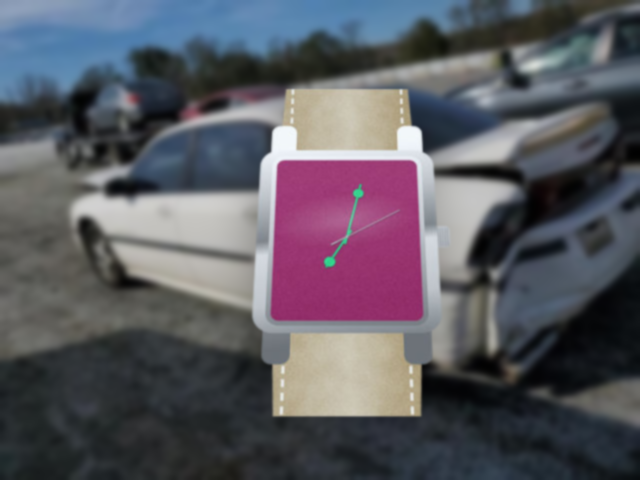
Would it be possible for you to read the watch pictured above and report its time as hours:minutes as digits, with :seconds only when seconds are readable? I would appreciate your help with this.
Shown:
7:02:10
